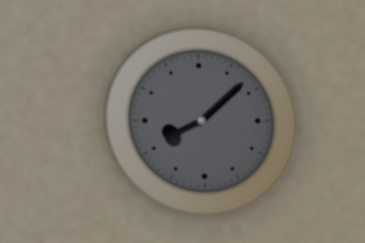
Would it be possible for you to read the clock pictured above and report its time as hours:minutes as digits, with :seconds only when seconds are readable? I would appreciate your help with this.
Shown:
8:08
